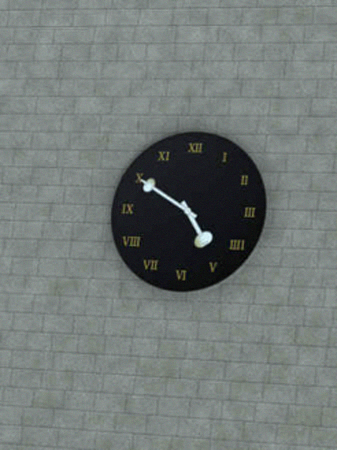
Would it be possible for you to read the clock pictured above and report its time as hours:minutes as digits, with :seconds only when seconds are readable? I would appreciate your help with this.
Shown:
4:50
